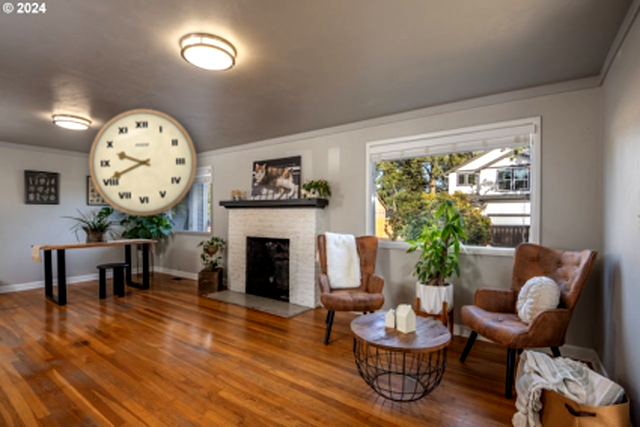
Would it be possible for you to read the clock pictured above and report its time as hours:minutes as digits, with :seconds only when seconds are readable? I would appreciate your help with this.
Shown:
9:41
